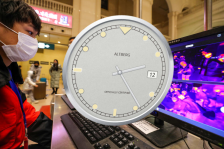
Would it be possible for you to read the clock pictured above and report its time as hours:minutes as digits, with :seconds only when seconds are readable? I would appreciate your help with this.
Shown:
2:24
